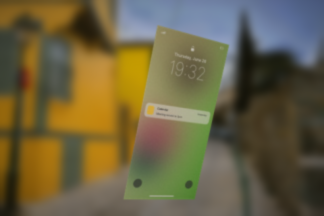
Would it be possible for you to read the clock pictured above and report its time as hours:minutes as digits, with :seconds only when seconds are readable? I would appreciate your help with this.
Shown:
19:32
